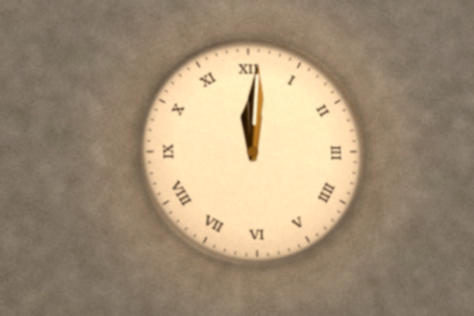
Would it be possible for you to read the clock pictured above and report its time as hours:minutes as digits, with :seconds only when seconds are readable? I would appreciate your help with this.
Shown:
12:01
